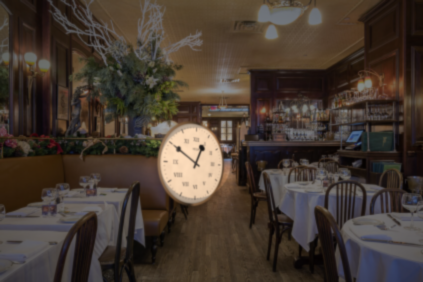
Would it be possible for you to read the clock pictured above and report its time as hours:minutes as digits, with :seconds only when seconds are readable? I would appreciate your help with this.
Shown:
12:50
